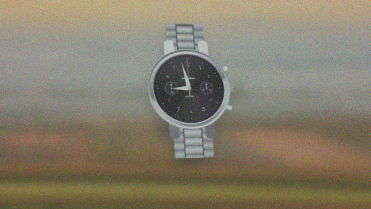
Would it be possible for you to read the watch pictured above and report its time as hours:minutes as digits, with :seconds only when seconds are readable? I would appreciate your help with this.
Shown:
8:58
